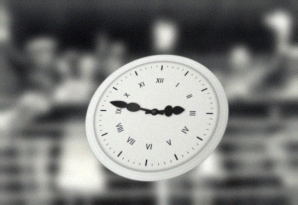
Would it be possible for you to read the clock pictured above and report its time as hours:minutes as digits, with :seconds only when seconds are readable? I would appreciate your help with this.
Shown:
2:47
